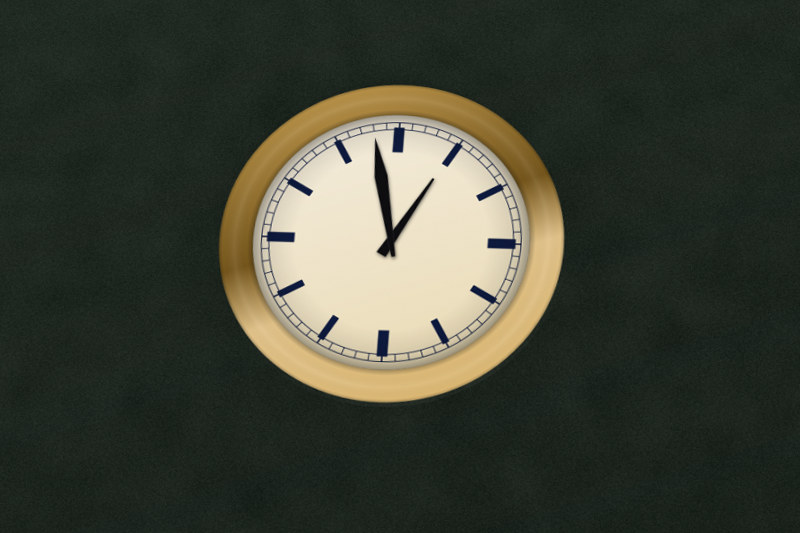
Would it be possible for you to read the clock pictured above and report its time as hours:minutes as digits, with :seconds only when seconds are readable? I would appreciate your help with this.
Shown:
12:58
